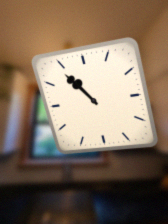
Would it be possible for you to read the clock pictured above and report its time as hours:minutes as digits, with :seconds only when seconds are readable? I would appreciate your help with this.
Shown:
10:54
